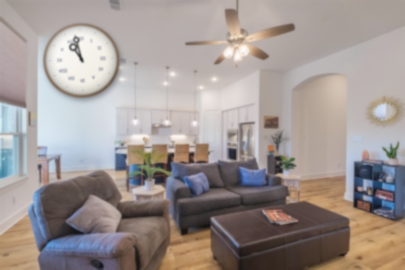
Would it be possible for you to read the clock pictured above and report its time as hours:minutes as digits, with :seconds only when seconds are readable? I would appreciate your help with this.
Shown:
10:58
